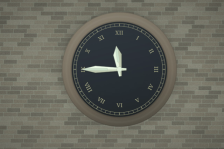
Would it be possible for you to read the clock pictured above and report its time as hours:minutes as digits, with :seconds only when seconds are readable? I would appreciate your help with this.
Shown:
11:45
